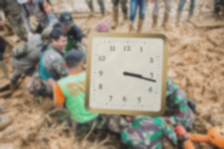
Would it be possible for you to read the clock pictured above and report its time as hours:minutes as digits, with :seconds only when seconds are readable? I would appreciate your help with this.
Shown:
3:17
